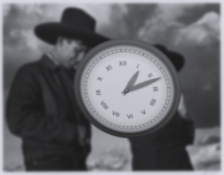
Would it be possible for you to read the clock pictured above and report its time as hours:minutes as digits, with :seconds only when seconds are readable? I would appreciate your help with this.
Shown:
1:12
